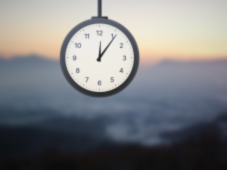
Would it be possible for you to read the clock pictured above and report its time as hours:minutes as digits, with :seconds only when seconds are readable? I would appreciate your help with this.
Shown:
12:06
